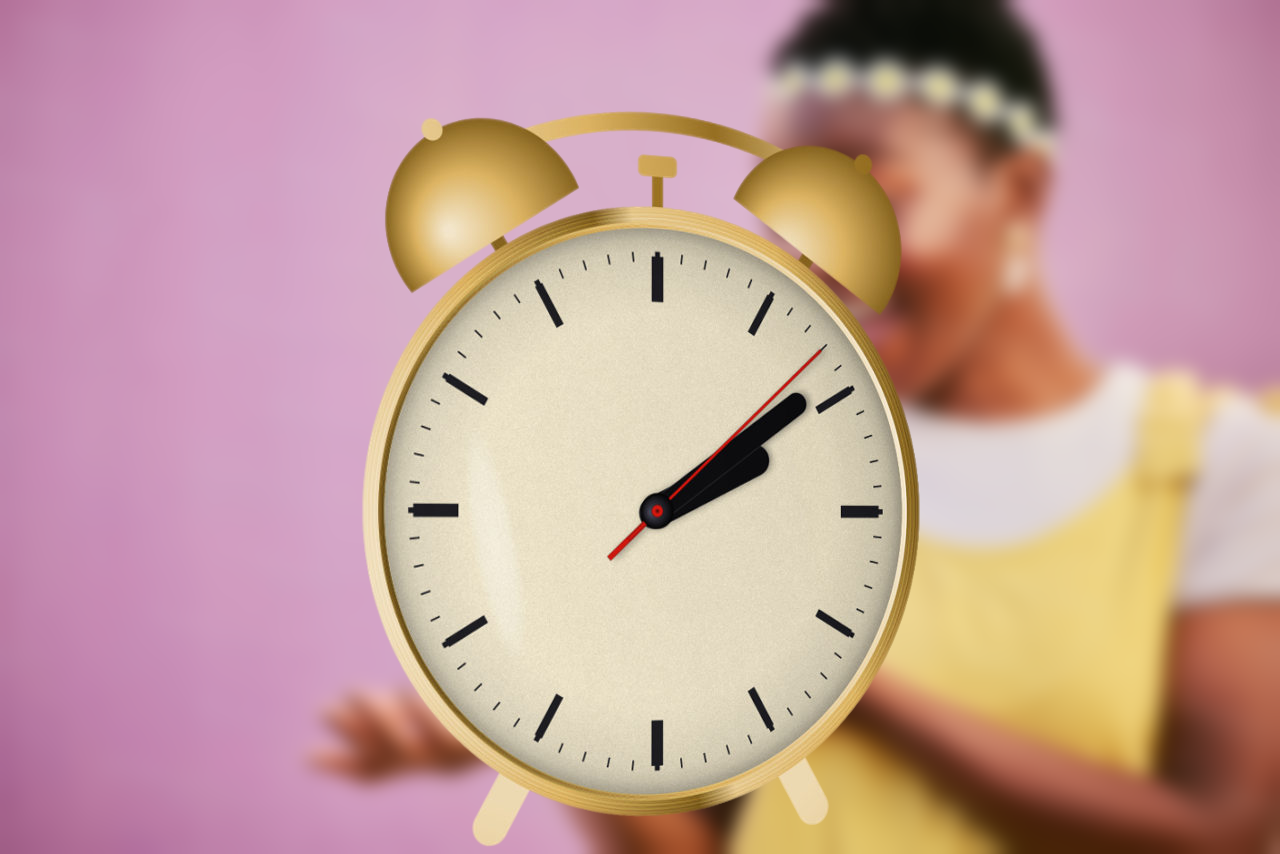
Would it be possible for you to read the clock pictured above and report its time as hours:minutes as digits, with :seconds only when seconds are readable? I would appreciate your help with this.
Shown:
2:09:08
